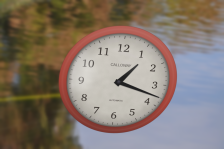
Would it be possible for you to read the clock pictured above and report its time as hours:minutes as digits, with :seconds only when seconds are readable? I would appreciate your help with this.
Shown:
1:18
